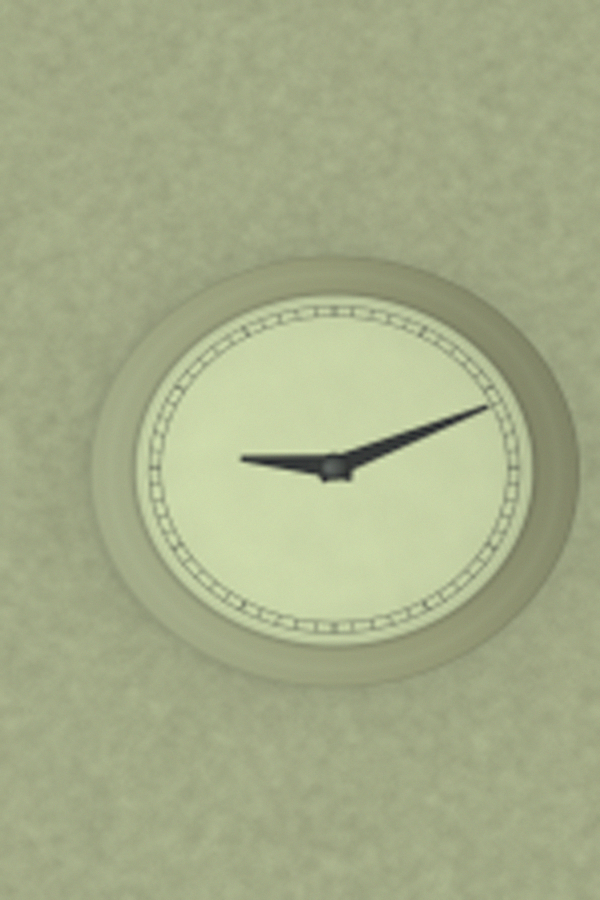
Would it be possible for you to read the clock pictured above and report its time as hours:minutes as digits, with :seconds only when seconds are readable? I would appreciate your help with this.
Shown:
9:11
